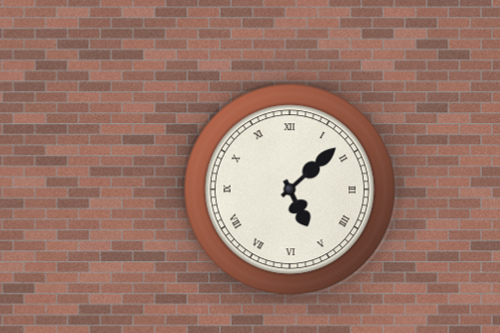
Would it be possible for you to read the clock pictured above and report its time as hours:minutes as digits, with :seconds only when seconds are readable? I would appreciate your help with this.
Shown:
5:08
